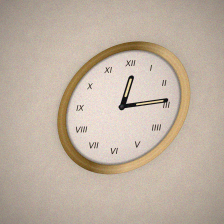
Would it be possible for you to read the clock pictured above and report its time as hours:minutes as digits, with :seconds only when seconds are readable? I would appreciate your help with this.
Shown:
12:14
